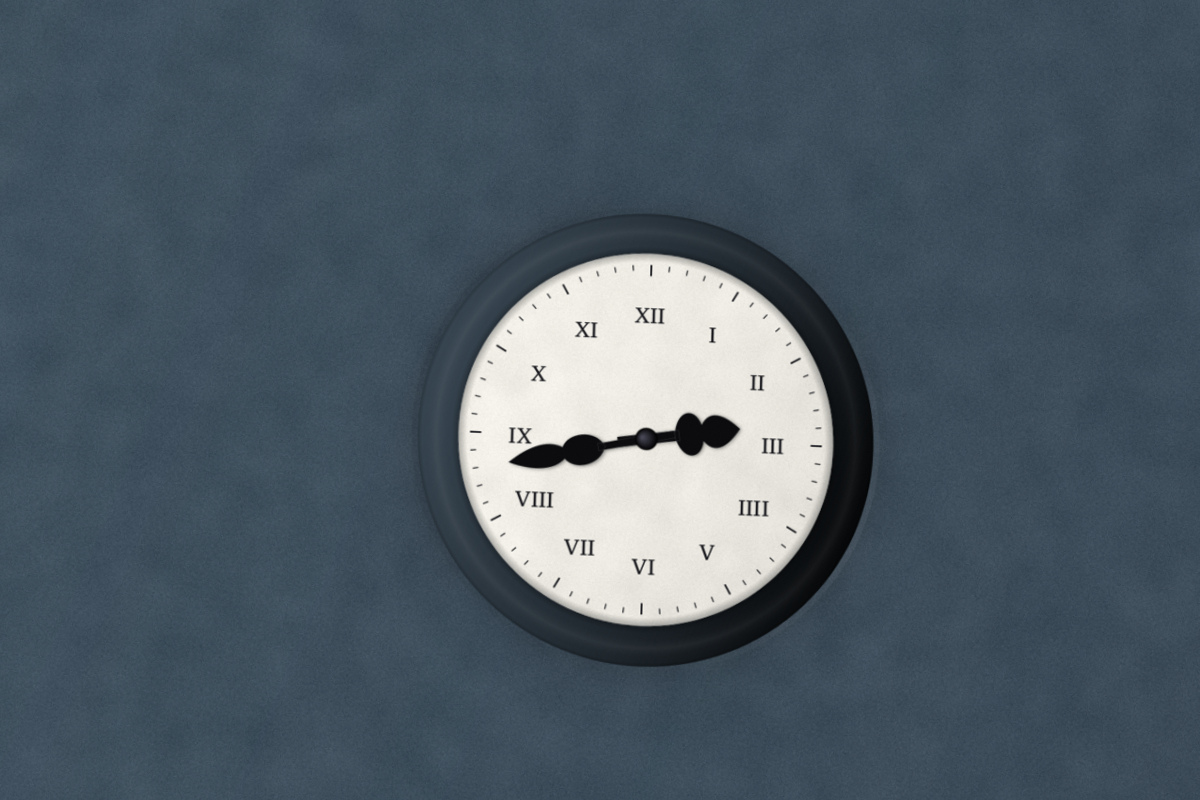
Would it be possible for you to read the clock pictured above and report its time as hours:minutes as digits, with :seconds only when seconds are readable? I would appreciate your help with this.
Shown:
2:43
